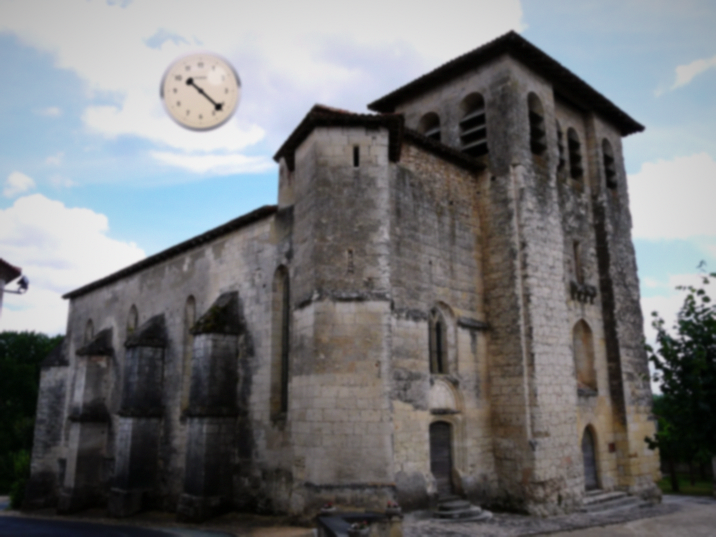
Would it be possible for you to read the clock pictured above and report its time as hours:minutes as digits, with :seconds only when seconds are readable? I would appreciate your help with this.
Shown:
10:22
